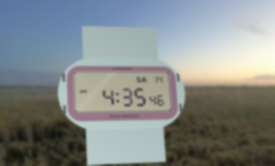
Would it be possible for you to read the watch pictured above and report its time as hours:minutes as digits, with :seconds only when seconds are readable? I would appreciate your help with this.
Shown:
4:35:46
